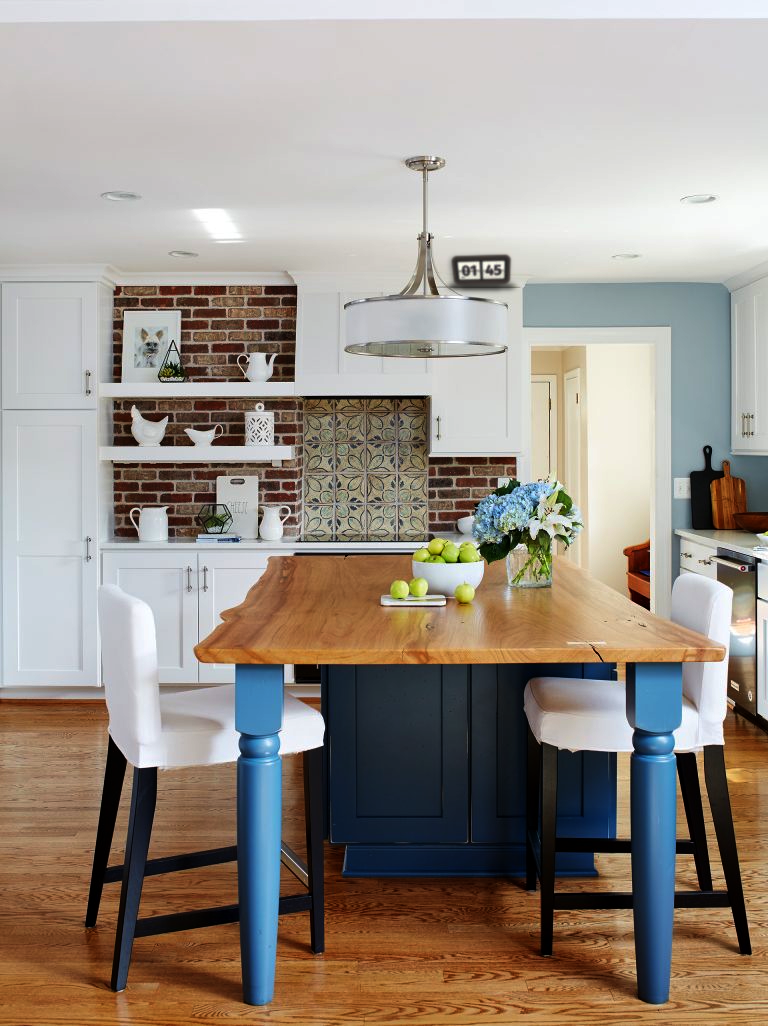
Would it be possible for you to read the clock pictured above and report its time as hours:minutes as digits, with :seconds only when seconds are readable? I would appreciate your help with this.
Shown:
1:45
